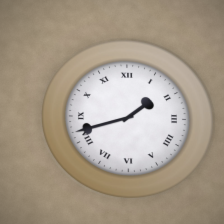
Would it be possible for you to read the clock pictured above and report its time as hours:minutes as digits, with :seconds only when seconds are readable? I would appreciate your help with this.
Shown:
1:42
